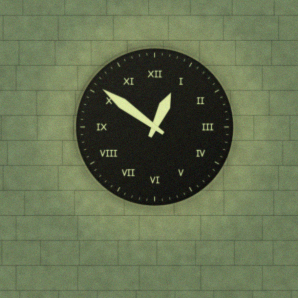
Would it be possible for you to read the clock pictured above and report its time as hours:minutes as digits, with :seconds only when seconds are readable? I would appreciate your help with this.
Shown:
12:51
